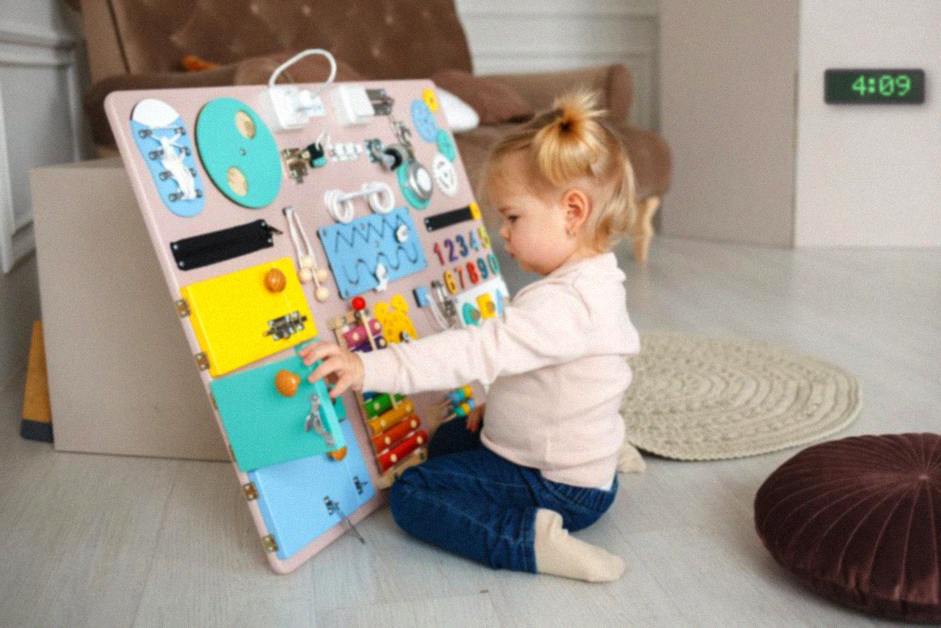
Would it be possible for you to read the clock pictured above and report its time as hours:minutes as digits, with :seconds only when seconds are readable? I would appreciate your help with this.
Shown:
4:09
